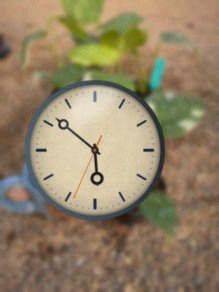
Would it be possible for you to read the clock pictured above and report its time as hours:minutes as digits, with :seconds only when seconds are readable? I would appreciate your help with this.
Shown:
5:51:34
